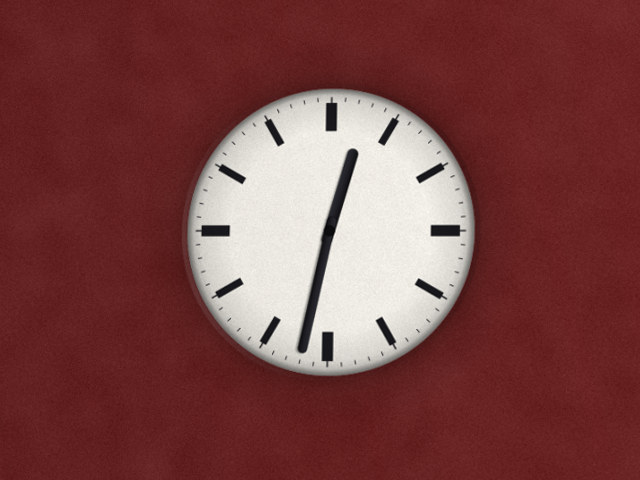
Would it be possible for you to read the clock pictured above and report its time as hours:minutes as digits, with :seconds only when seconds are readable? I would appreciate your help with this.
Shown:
12:32
